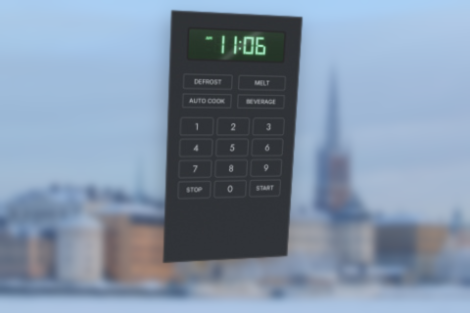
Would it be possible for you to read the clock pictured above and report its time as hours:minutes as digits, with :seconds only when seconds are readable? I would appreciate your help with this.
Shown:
11:06
